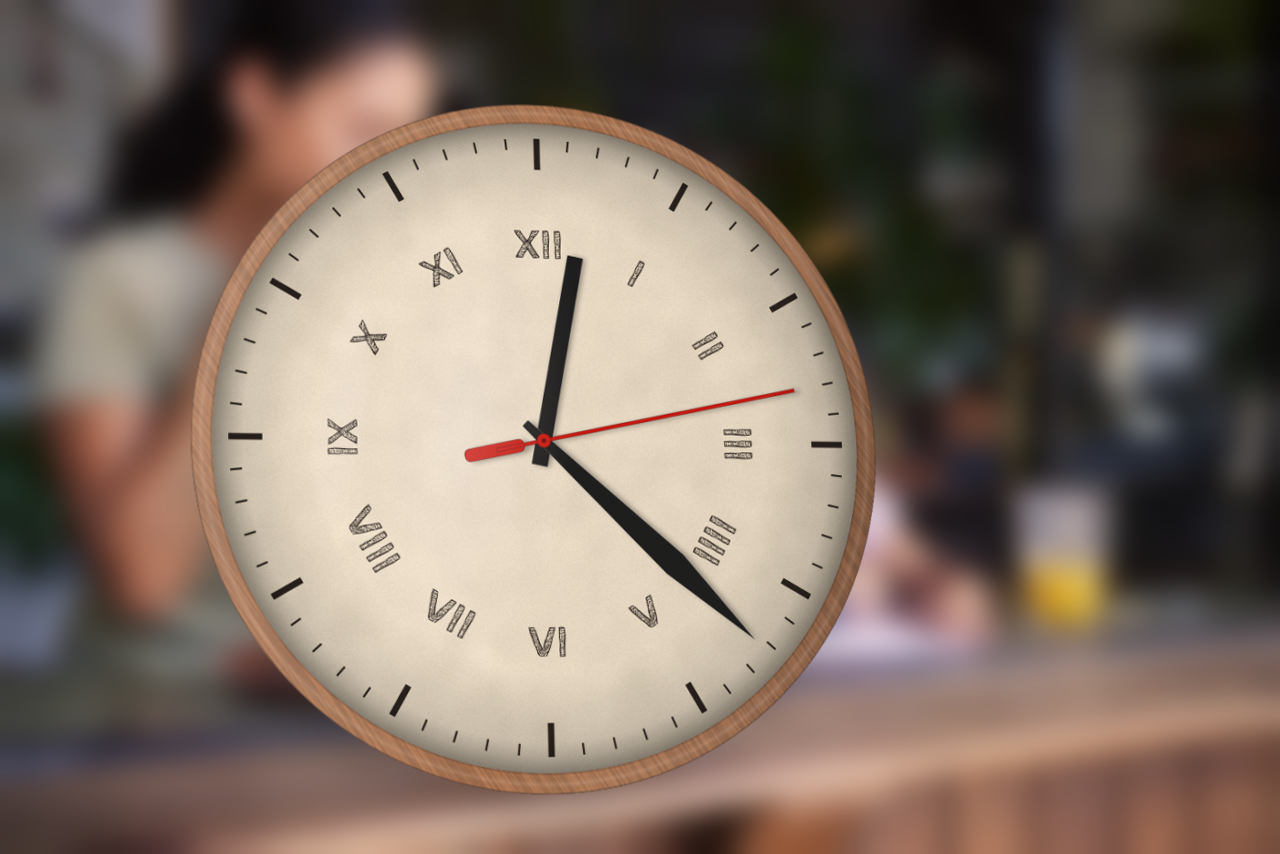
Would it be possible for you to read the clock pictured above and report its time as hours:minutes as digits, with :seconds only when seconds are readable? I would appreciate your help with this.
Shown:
12:22:13
